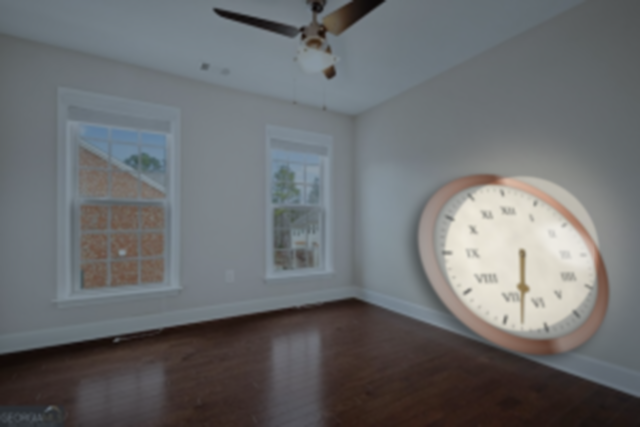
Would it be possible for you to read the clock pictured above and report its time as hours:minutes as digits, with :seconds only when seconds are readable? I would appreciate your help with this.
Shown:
6:33
